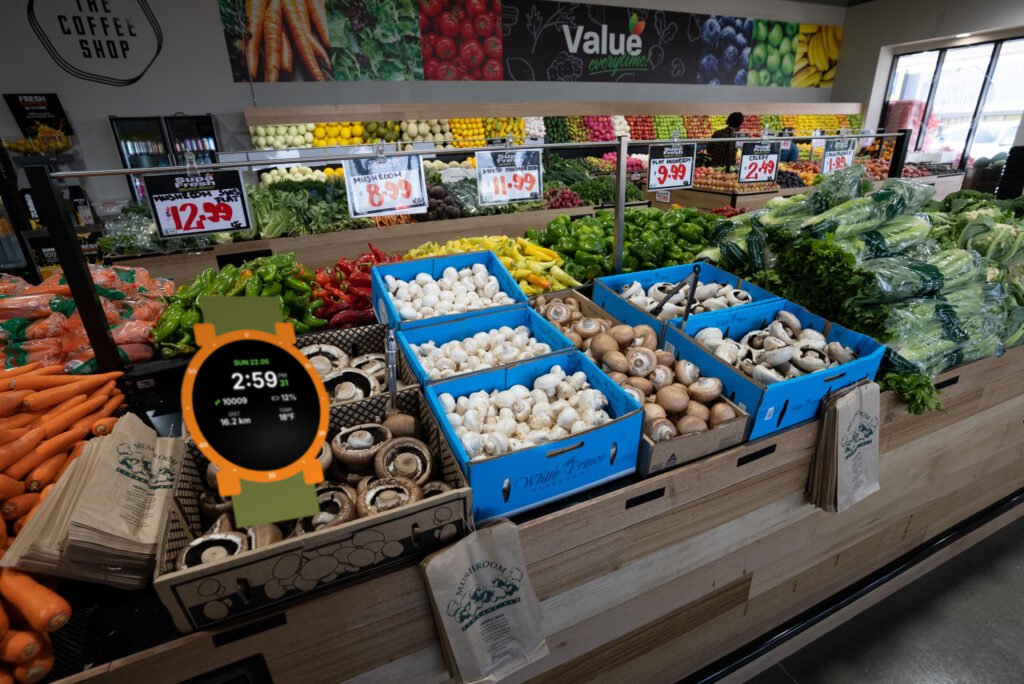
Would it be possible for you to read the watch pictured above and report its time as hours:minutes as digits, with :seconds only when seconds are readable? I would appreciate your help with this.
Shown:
2:59
